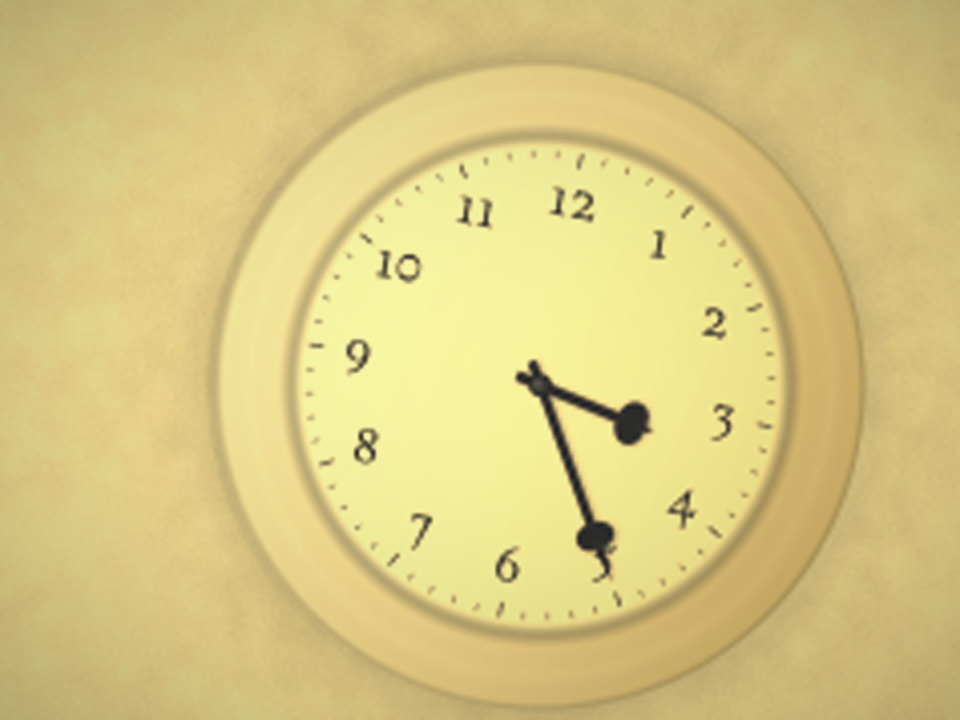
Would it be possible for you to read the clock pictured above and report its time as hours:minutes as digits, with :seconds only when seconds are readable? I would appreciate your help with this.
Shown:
3:25
